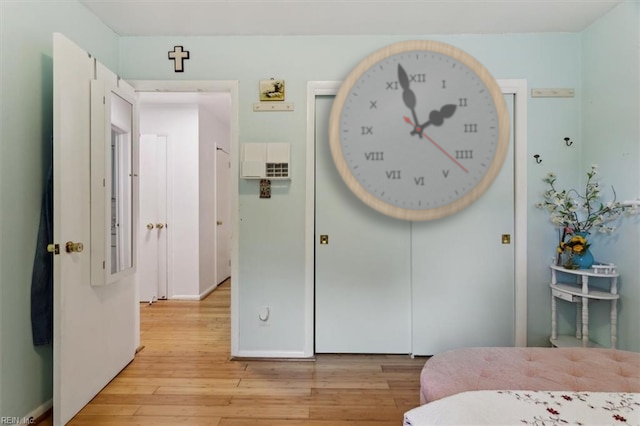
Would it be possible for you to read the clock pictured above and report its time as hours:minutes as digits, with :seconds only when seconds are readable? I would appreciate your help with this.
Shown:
1:57:22
